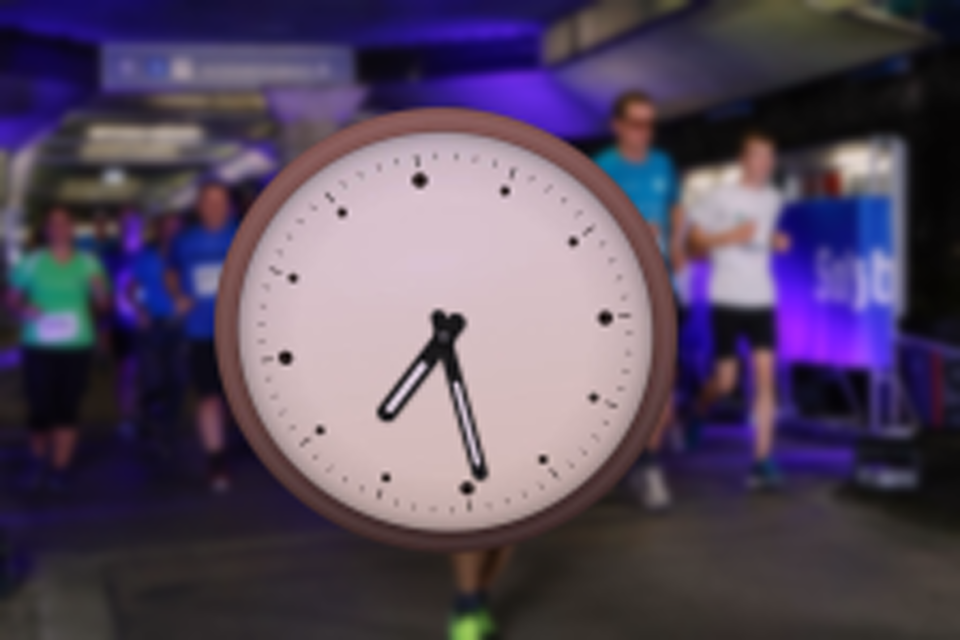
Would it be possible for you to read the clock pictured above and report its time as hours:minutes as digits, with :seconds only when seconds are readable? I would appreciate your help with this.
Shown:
7:29
